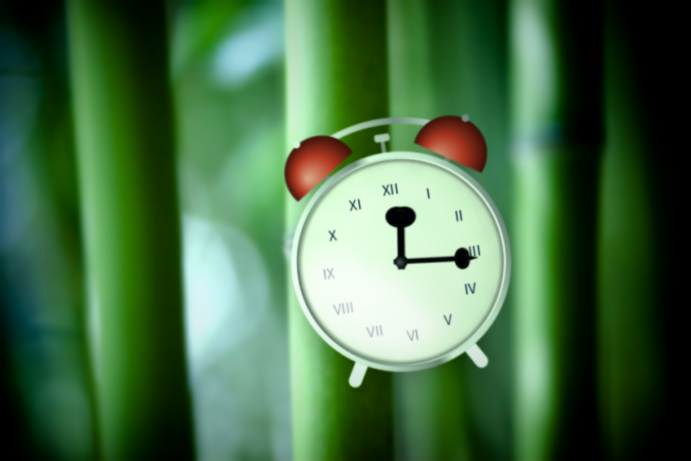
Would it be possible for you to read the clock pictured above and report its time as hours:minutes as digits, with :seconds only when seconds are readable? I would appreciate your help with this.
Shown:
12:16
